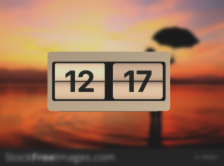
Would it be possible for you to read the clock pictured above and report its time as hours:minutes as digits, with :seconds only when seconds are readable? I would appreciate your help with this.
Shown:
12:17
